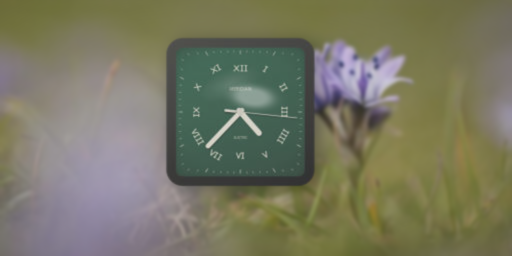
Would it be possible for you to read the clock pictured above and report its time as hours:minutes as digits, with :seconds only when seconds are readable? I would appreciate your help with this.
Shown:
4:37:16
